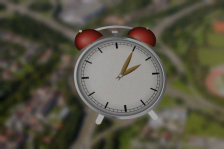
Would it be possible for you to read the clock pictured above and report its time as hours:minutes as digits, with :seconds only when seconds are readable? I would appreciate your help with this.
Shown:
2:05
